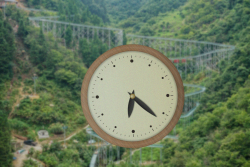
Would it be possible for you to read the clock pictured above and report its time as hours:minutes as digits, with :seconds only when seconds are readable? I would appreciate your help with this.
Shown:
6:22
